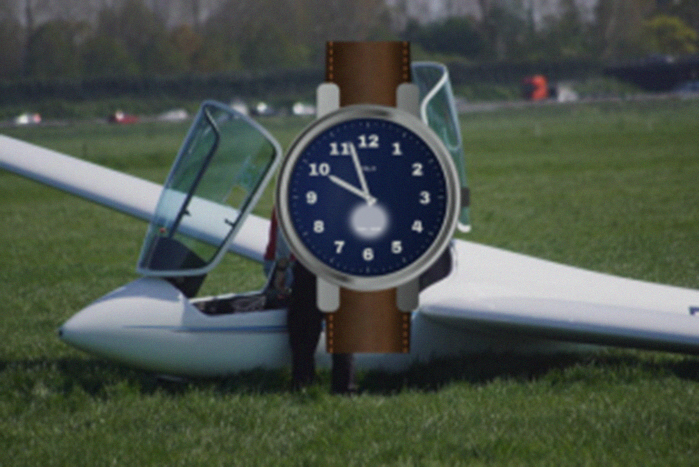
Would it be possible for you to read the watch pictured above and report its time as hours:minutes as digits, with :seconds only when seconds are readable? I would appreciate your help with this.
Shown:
9:57
